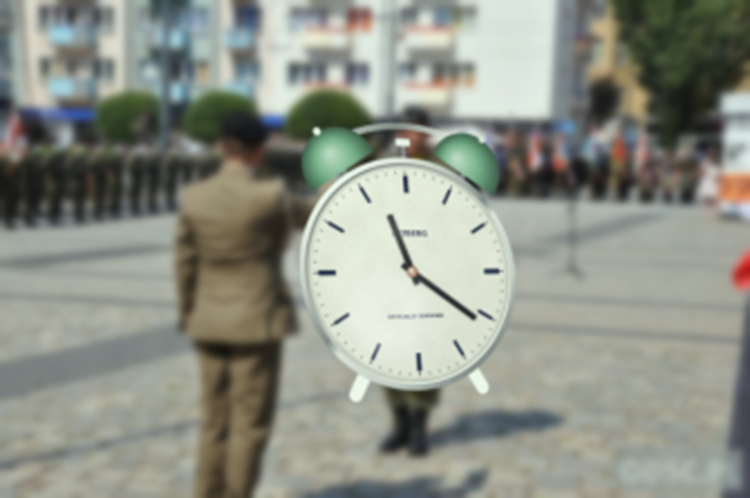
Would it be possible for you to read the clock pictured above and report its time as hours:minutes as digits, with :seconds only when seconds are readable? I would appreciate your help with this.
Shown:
11:21
